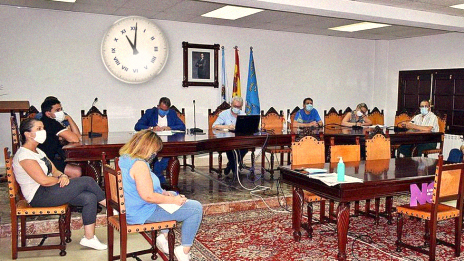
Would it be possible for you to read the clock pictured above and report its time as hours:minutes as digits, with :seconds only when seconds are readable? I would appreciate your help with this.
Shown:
11:01
